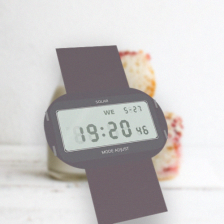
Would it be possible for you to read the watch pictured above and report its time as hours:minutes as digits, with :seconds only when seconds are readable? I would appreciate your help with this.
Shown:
19:20:46
